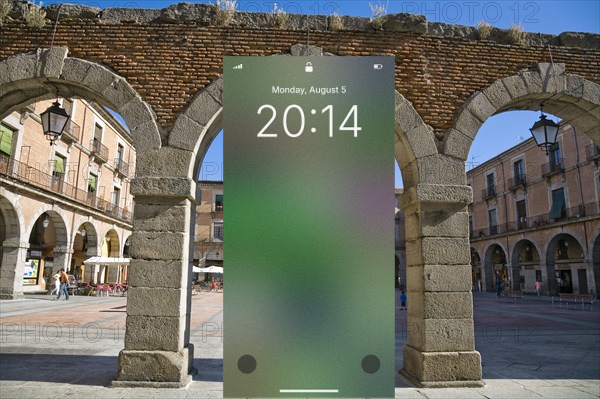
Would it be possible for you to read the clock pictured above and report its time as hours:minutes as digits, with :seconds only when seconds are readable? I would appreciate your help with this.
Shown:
20:14
